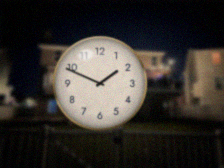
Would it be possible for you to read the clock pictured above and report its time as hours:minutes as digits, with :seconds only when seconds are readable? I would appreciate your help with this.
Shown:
1:49
